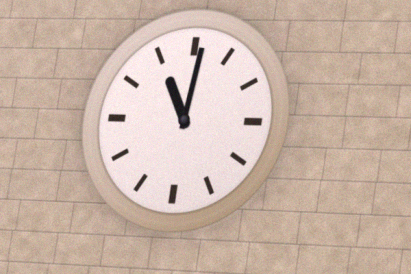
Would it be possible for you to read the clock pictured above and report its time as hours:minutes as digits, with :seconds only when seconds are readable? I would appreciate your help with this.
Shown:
11:01
